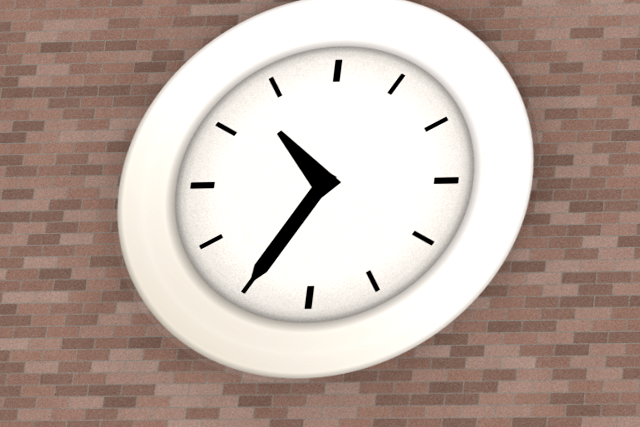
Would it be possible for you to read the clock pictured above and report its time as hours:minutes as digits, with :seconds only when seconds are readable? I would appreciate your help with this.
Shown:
10:35
